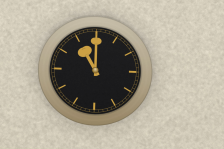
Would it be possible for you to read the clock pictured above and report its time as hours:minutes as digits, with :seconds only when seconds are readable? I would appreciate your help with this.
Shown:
11:00
